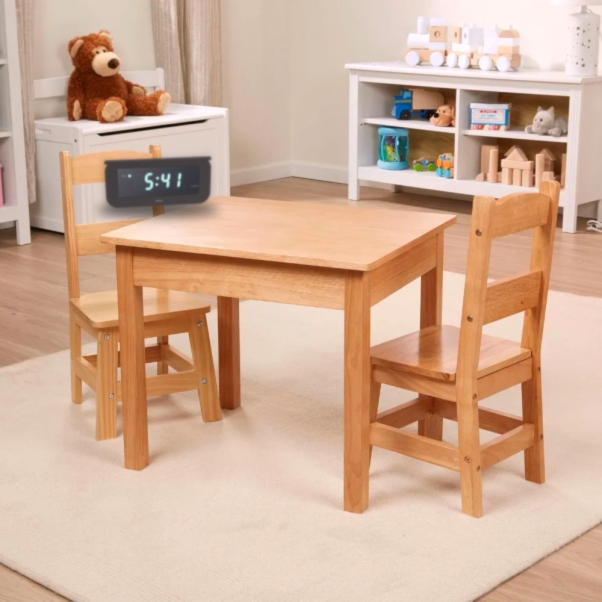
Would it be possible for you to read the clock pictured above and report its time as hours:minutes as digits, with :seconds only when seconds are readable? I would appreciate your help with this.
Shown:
5:41
